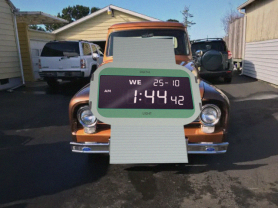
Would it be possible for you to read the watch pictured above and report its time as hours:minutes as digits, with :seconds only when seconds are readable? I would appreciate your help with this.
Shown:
1:44:42
